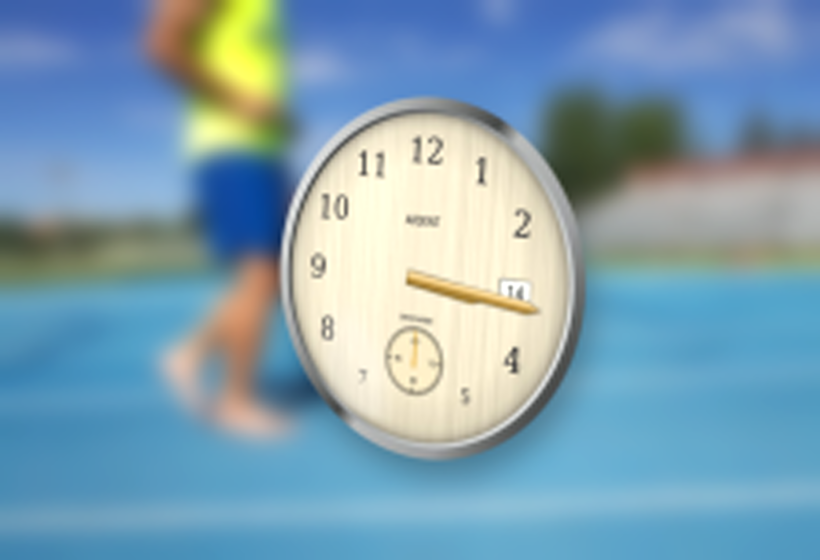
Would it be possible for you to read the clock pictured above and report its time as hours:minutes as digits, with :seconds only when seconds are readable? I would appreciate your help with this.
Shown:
3:16
